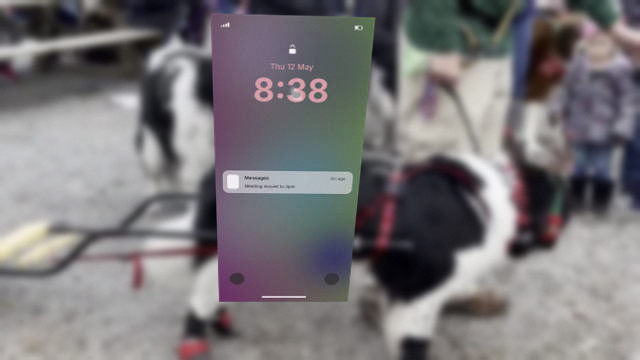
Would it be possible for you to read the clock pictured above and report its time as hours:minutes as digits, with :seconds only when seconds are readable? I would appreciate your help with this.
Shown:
8:38
